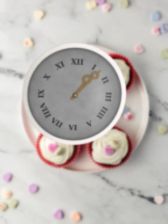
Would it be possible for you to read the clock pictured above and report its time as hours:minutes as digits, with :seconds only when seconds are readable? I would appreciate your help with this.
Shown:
1:07
